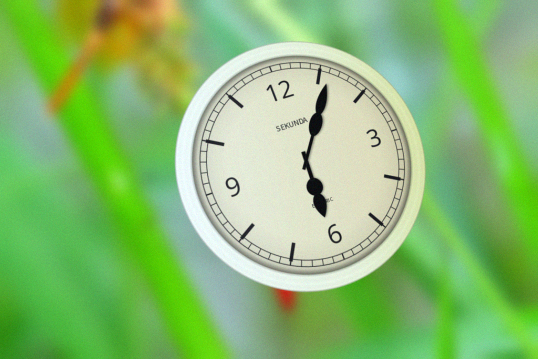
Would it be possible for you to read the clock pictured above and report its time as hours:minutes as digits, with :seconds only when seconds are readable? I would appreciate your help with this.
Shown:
6:06
